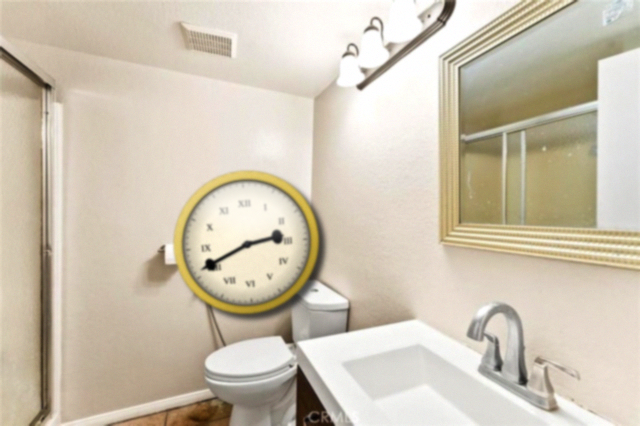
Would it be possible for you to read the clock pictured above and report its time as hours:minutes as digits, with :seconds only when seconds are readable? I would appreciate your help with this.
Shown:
2:41
